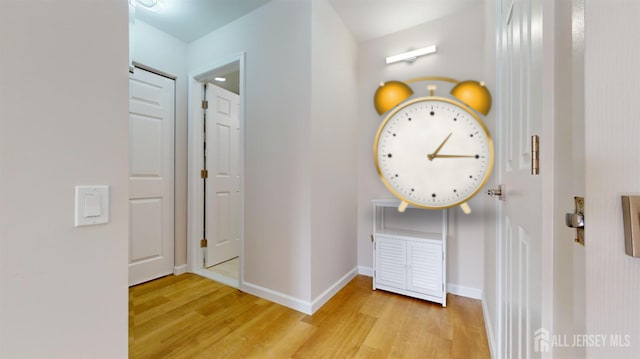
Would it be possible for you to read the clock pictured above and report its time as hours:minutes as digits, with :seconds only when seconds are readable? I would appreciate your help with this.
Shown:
1:15
